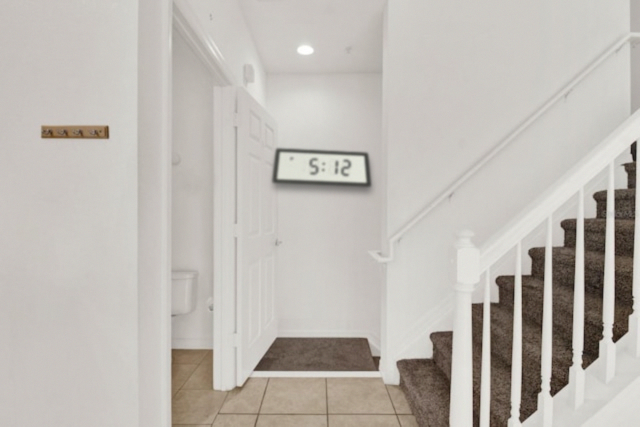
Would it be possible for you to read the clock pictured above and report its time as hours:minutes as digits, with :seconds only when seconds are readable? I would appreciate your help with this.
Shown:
5:12
